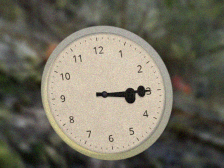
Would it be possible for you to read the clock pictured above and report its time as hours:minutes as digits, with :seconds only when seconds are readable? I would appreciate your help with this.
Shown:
3:15
